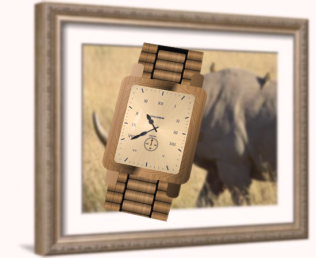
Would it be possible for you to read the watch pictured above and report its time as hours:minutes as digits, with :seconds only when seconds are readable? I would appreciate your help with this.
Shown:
10:39
